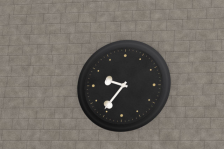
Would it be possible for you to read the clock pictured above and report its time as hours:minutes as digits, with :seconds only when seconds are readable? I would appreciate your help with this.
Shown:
9:36
